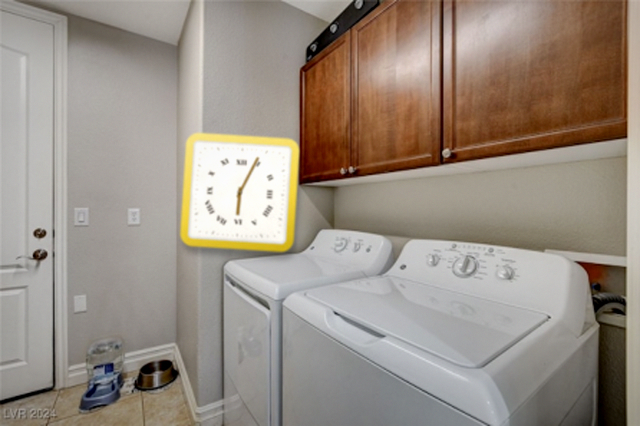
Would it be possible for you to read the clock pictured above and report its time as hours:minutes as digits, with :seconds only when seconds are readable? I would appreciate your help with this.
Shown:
6:04
